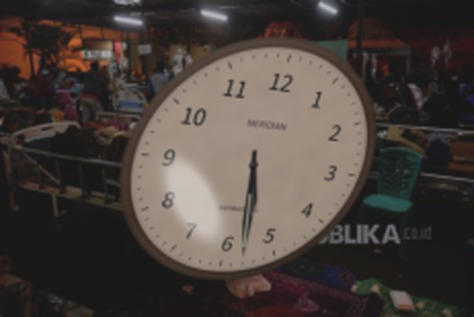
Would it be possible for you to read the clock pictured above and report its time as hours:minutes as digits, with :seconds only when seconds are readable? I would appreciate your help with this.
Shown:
5:28
